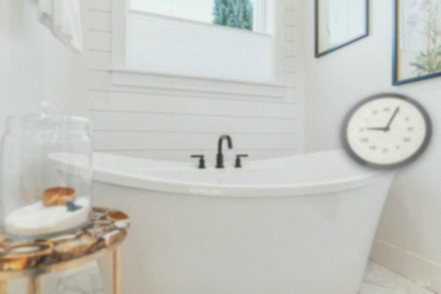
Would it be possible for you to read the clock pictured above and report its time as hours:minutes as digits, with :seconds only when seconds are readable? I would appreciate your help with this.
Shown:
9:04
